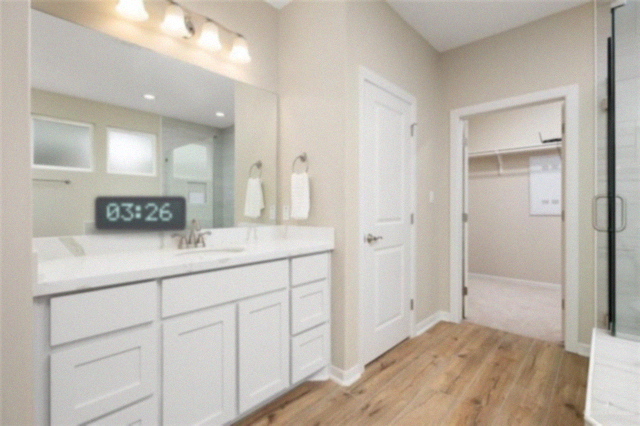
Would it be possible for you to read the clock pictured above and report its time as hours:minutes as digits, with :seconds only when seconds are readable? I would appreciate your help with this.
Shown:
3:26
